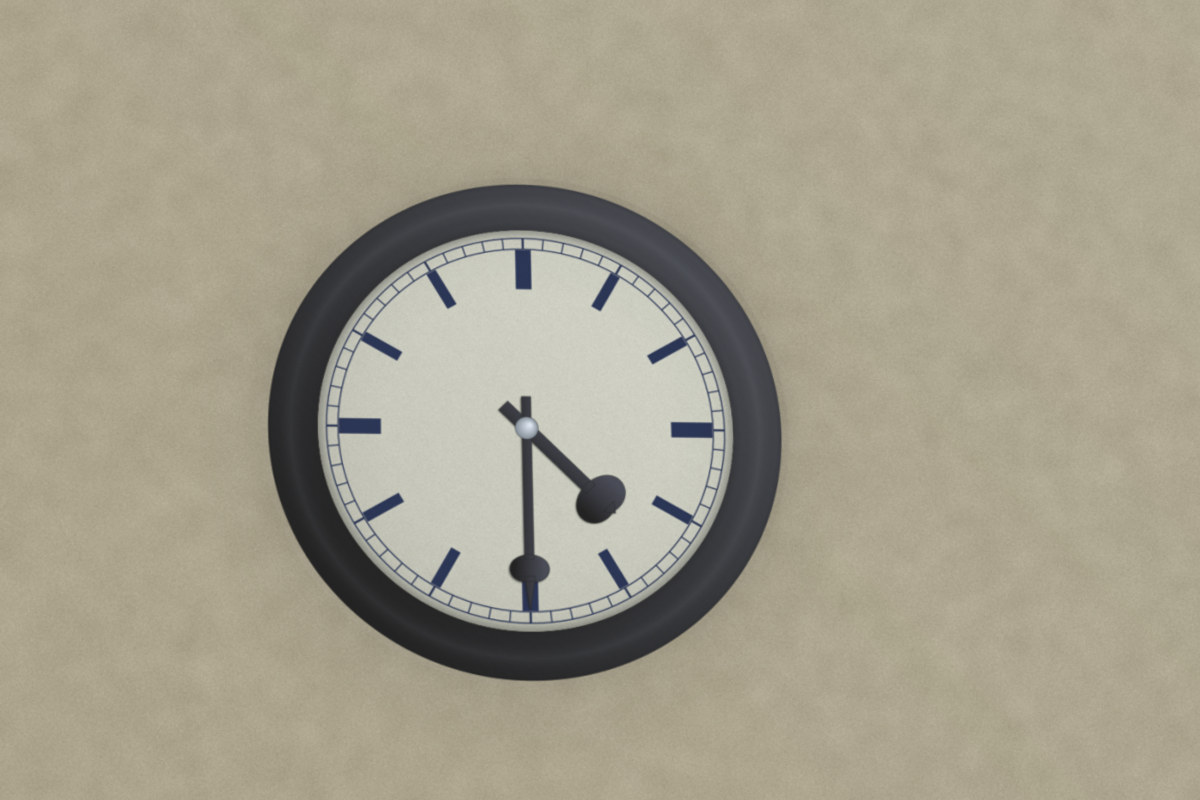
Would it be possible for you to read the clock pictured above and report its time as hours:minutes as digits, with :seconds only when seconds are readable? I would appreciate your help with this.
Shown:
4:30
